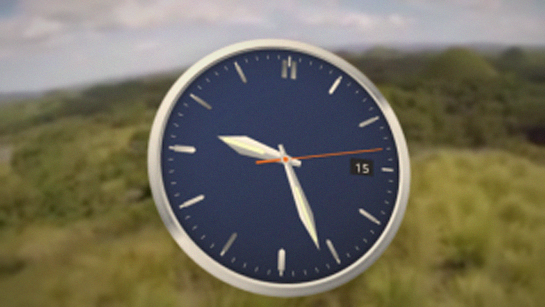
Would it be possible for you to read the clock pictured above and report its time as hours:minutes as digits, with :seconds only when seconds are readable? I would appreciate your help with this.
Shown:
9:26:13
